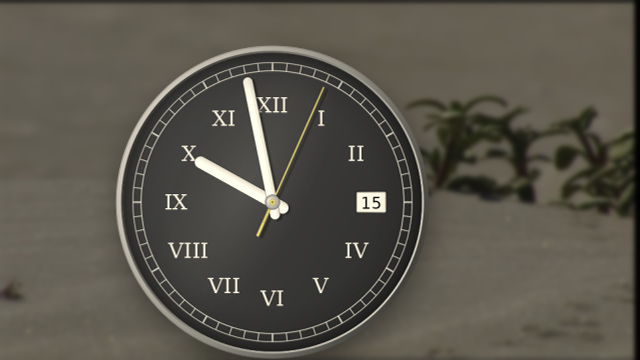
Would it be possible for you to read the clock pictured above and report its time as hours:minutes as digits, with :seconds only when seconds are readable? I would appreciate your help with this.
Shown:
9:58:04
